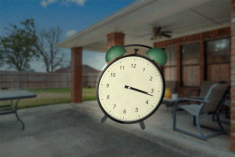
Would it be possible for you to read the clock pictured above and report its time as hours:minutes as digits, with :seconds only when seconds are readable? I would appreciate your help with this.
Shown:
3:17
